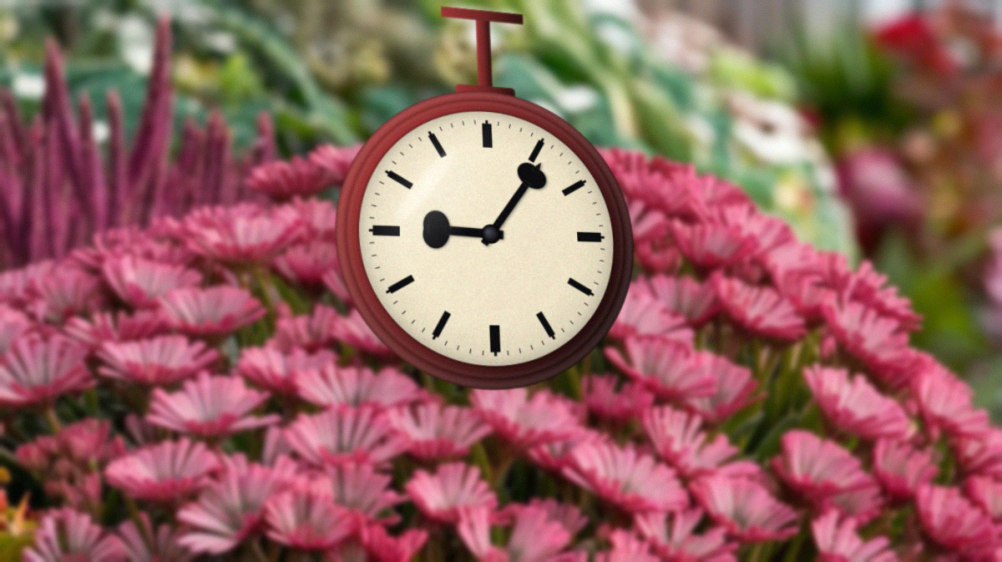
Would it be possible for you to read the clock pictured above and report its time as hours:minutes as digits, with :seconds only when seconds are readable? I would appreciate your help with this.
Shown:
9:06
